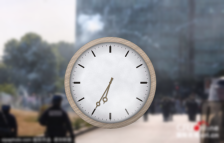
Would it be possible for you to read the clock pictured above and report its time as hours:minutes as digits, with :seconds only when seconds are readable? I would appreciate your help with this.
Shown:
6:35
